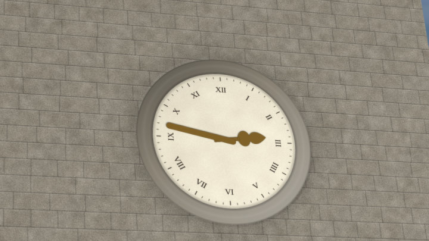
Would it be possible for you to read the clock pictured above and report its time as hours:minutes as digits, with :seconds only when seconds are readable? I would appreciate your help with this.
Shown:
2:47
